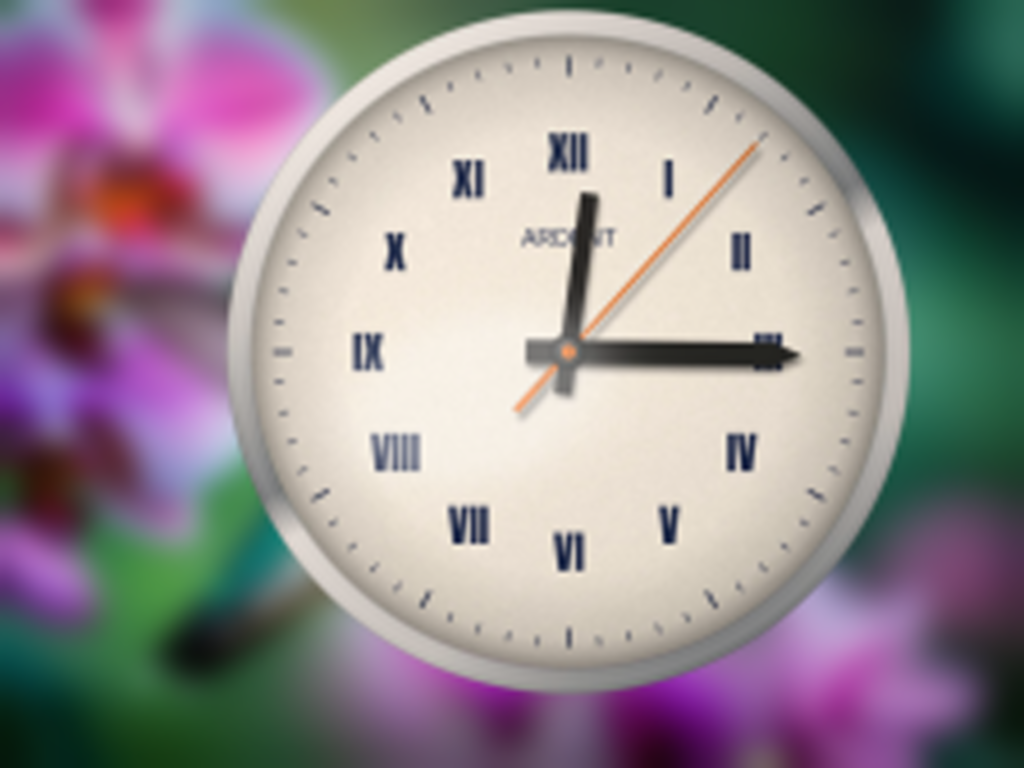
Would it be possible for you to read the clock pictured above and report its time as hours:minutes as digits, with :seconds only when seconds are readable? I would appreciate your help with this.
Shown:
12:15:07
